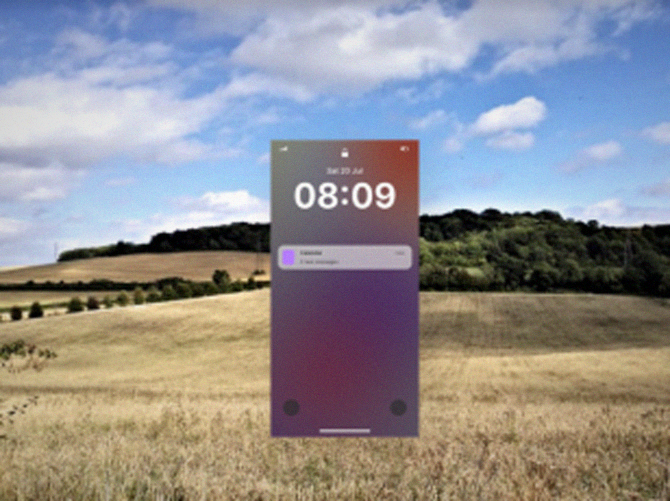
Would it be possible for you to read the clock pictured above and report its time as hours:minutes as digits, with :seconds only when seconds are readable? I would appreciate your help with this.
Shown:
8:09
